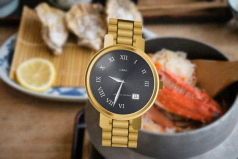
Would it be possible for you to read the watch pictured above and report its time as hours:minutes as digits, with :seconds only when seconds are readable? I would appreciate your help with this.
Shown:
9:33
